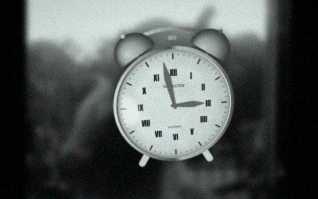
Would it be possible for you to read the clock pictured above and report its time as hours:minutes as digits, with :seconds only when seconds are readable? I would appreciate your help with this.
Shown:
2:58
